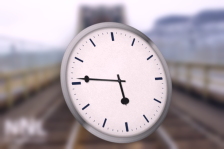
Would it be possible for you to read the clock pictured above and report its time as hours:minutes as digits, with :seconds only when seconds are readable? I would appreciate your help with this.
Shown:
5:46
